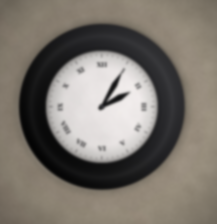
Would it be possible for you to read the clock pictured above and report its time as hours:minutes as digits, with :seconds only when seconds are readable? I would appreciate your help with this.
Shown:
2:05
